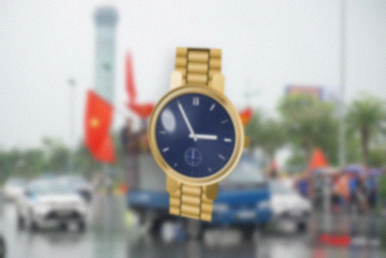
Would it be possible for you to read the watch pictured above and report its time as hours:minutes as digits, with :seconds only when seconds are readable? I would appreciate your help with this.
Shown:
2:55
